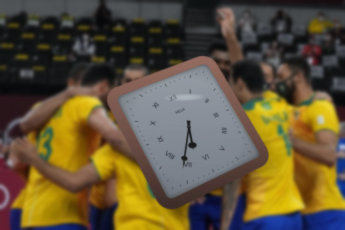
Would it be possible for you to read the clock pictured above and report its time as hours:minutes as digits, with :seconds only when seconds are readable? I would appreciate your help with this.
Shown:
6:36
